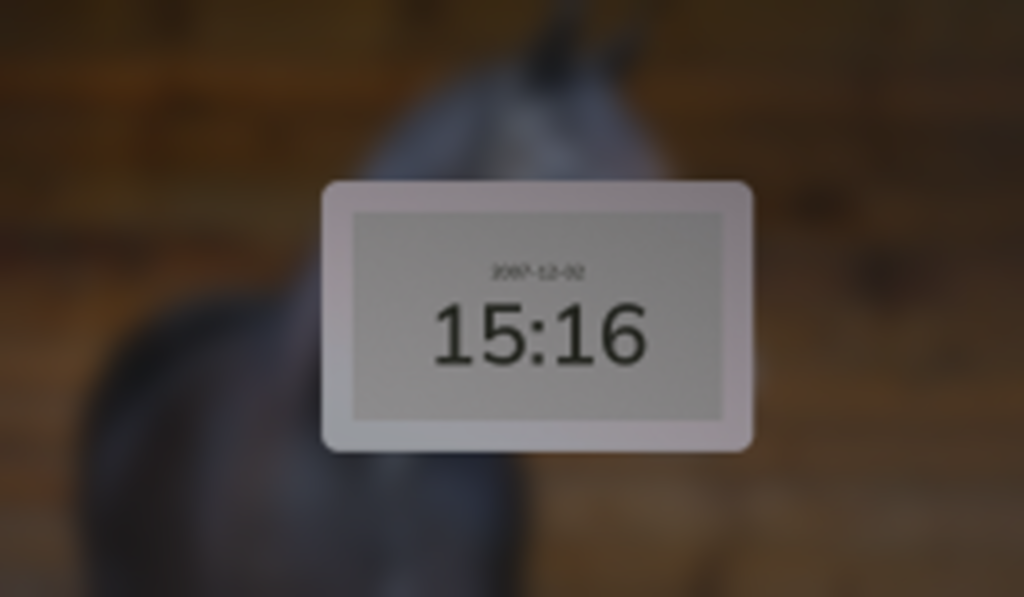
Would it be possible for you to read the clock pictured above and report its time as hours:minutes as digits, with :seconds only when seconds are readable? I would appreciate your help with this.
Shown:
15:16
